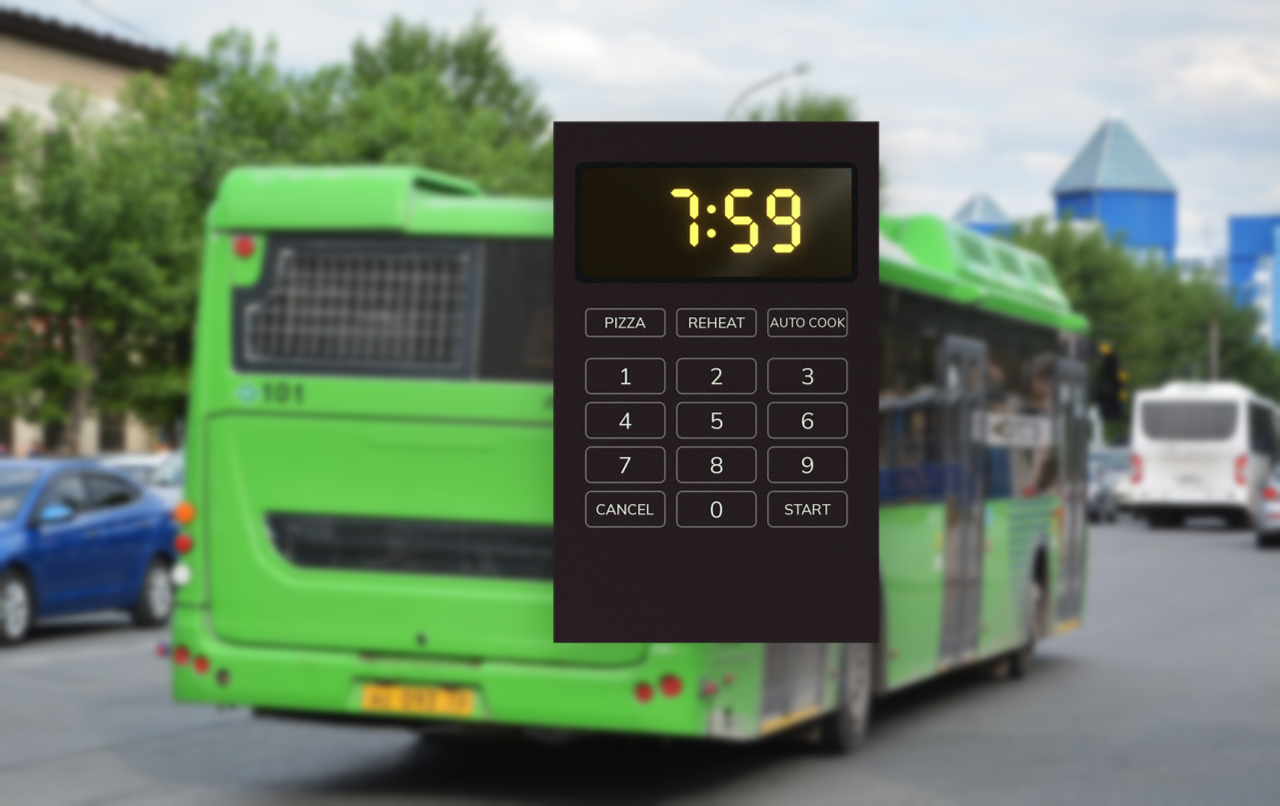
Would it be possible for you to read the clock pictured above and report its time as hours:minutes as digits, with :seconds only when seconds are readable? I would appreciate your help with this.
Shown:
7:59
